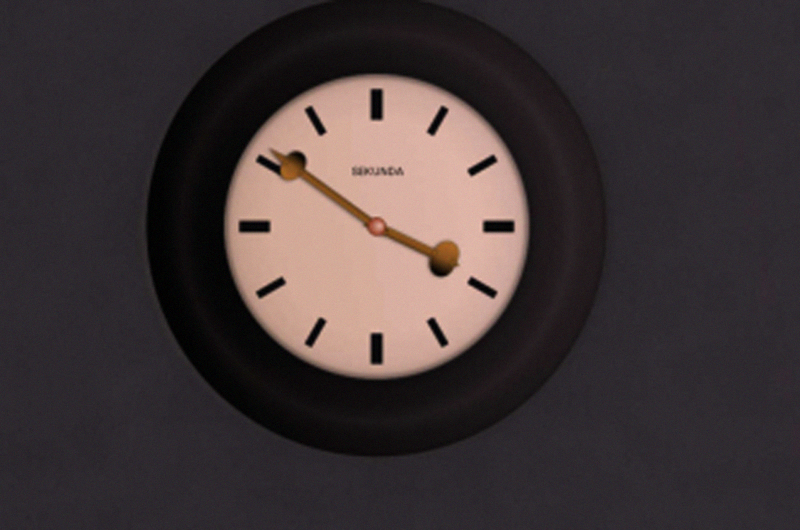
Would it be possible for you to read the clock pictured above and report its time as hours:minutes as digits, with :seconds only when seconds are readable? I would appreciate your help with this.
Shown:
3:51
